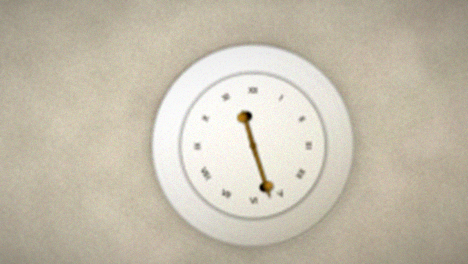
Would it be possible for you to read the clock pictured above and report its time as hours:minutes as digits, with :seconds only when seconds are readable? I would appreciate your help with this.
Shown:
11:27
